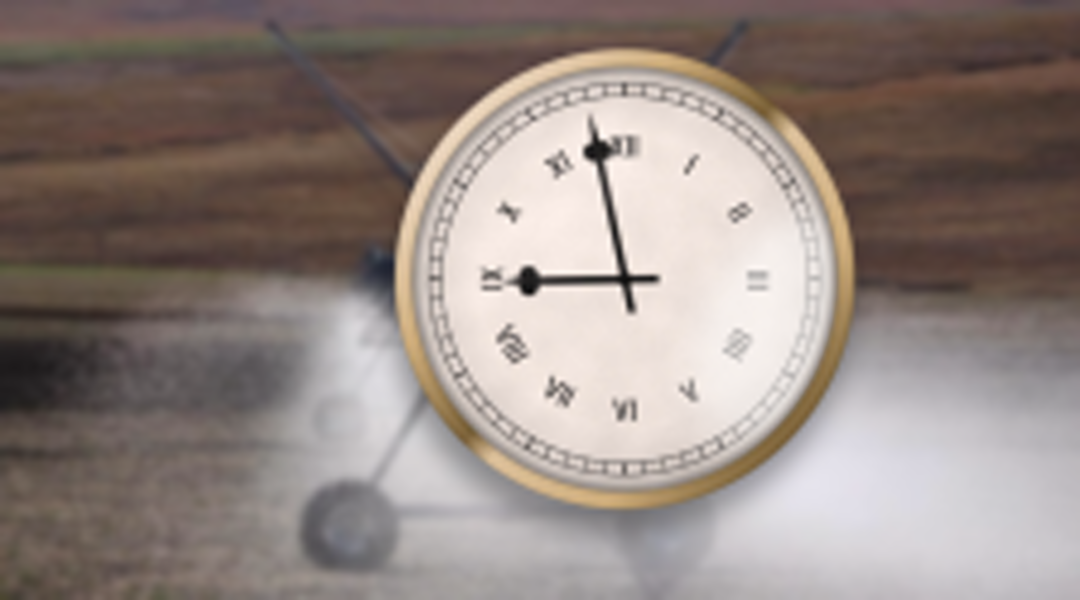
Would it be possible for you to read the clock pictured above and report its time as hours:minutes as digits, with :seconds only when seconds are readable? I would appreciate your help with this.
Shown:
8:58
